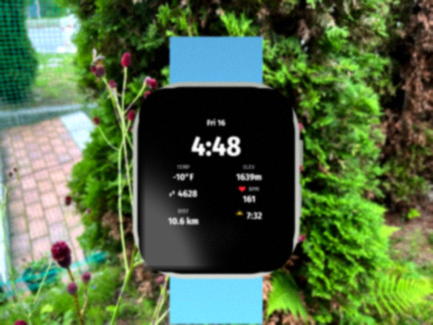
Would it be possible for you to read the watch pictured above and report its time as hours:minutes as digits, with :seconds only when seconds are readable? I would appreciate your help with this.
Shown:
4:48
